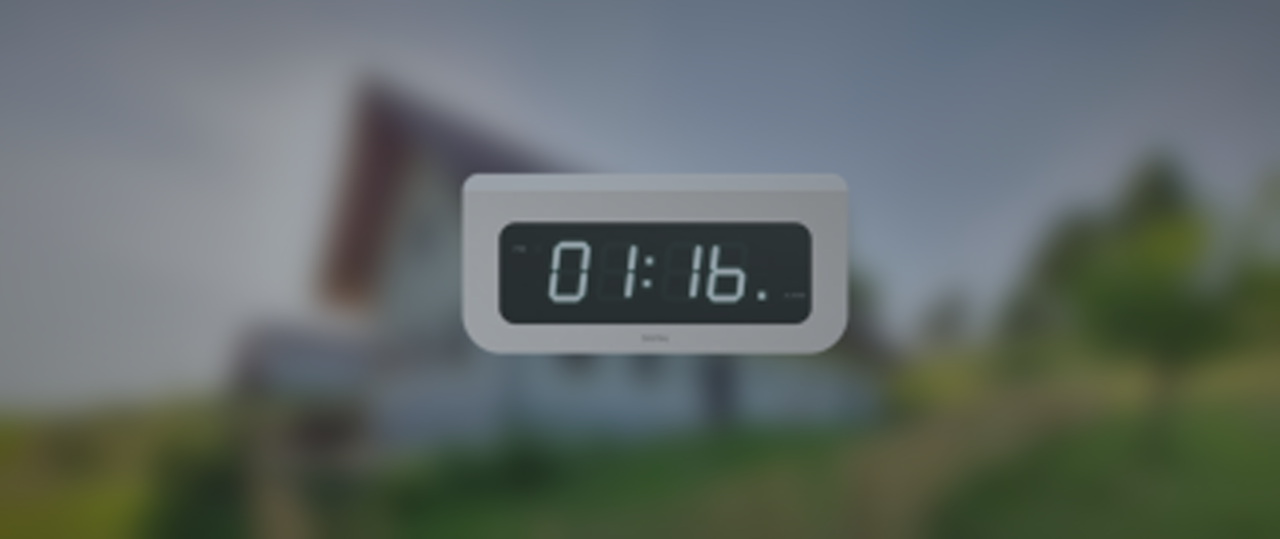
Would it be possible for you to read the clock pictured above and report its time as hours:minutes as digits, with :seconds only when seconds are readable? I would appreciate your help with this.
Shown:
1:16
